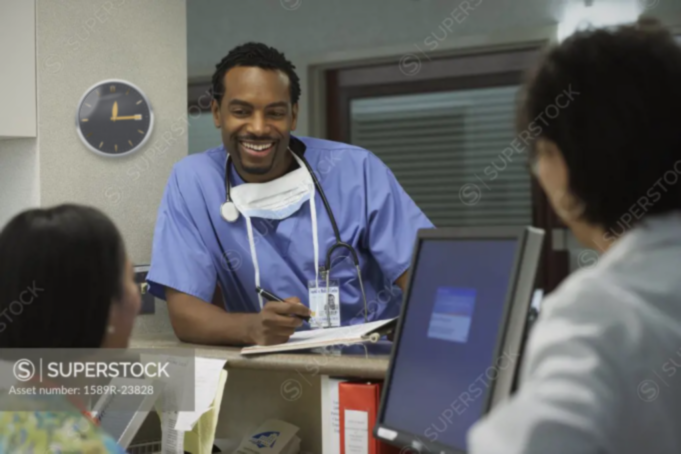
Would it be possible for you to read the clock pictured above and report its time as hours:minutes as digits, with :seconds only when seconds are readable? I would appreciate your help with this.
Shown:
12:15
